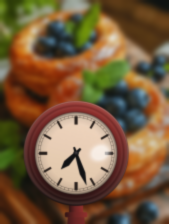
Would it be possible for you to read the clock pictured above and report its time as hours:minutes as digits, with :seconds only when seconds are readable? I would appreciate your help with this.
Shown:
7:27
